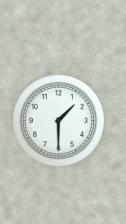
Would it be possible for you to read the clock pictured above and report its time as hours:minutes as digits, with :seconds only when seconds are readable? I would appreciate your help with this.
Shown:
1:30
